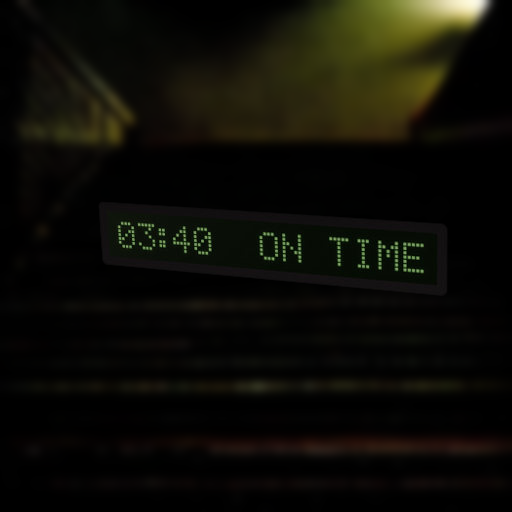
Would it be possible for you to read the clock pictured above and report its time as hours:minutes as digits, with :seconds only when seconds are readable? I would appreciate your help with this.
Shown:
3:40
